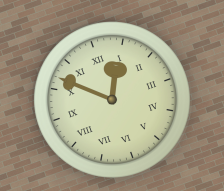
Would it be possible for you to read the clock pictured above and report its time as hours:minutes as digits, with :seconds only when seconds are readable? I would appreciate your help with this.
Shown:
12:52
